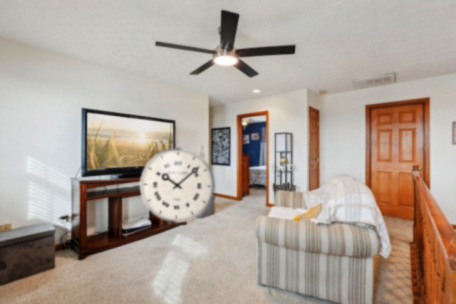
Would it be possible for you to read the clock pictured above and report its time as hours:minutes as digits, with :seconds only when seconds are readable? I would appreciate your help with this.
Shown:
10:08
